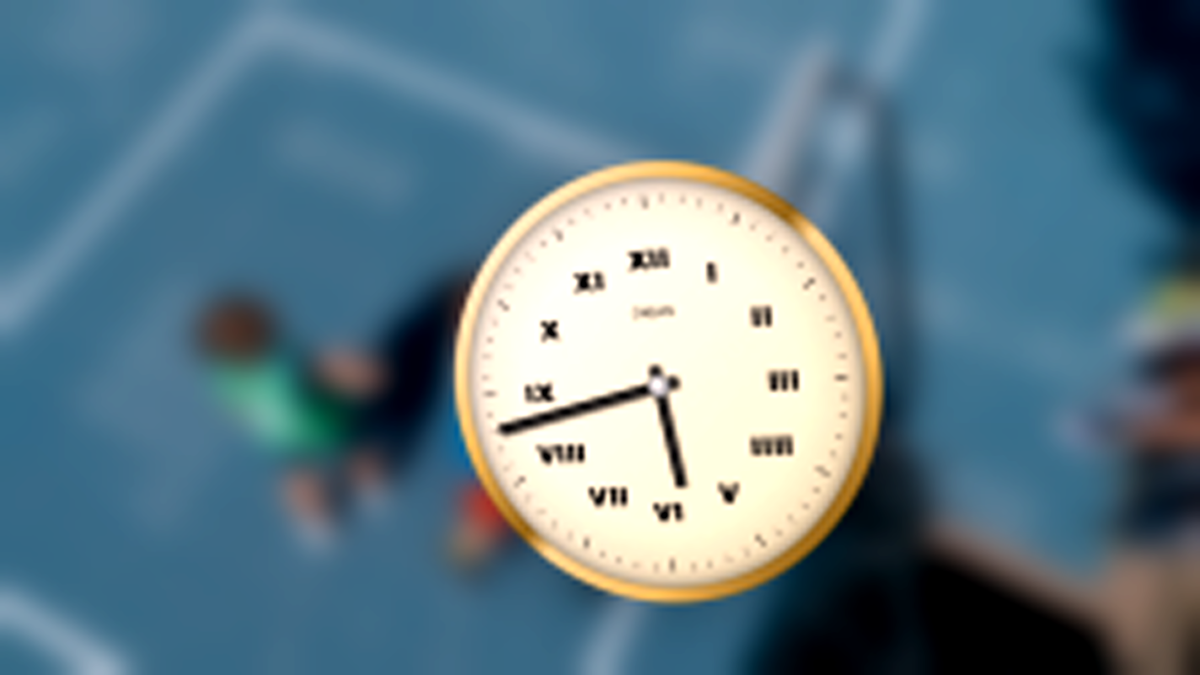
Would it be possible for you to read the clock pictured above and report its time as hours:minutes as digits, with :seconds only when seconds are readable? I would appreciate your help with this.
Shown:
5:43
